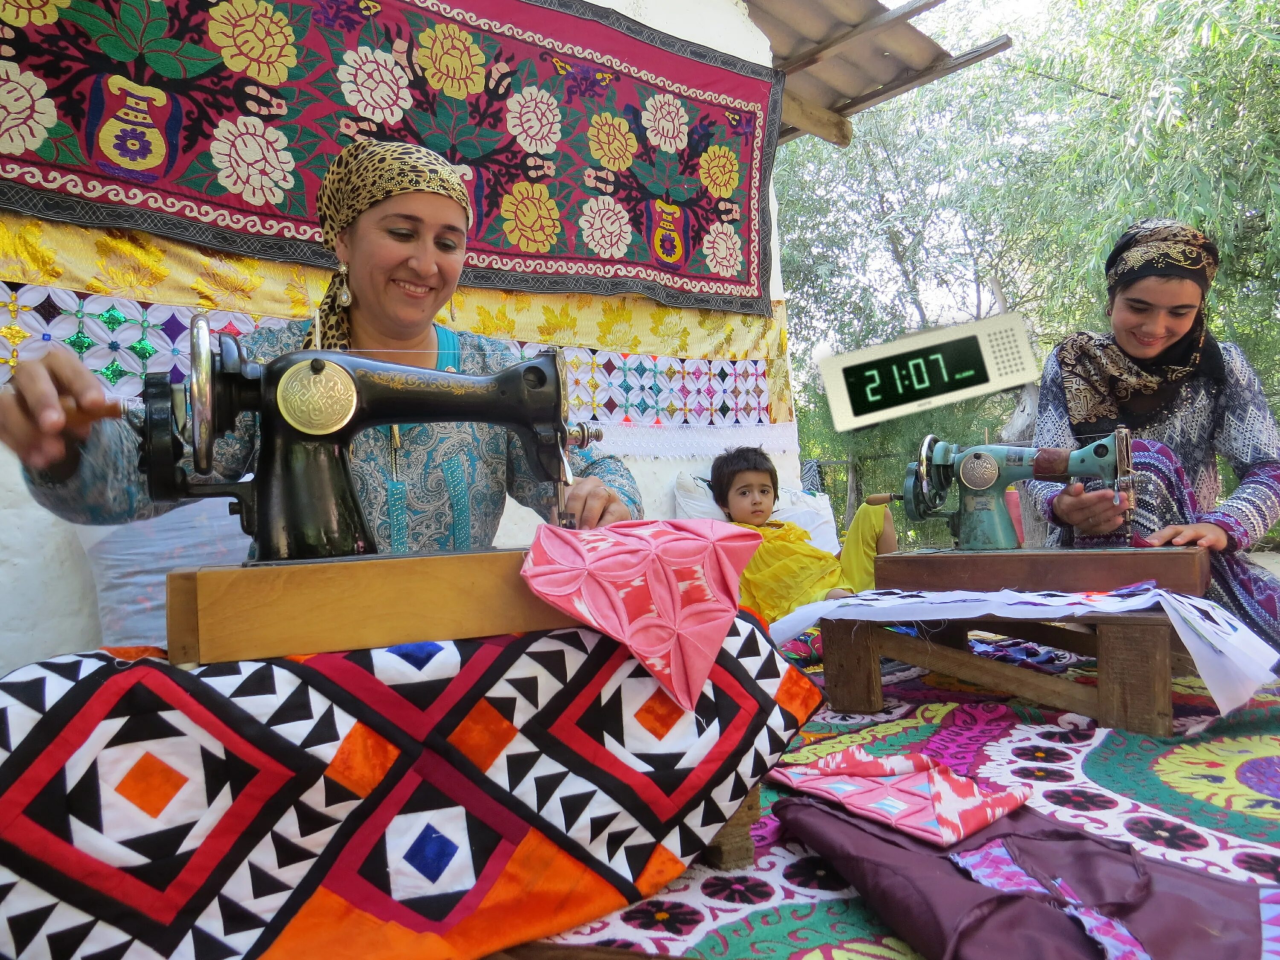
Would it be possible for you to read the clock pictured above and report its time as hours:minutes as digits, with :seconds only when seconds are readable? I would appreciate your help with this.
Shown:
21:07
